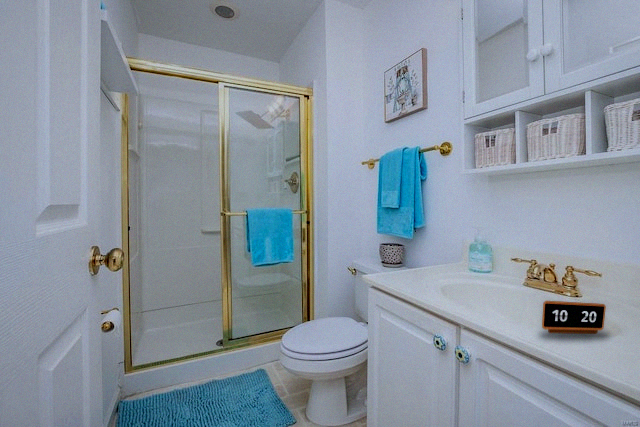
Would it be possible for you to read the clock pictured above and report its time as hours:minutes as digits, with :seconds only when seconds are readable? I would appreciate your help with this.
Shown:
10:20
